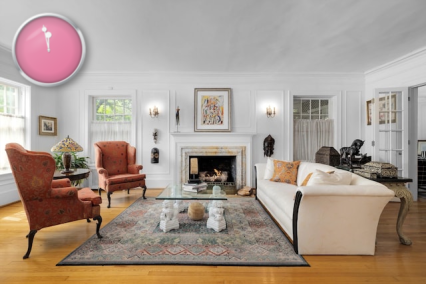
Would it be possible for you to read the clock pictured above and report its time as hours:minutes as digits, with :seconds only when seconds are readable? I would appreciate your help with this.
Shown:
11:58
